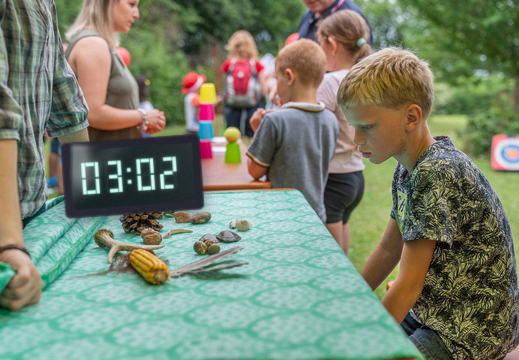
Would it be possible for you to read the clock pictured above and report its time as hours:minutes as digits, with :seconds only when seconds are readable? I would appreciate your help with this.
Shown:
3:02
